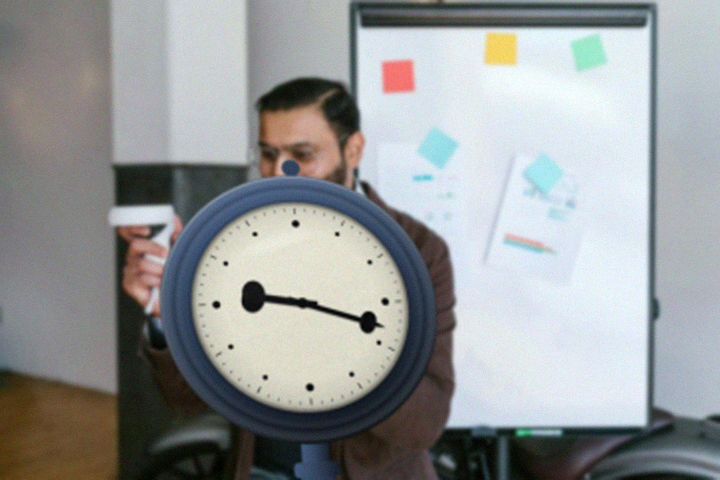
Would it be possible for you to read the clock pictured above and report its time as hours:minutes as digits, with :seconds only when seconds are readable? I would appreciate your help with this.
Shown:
9:18
